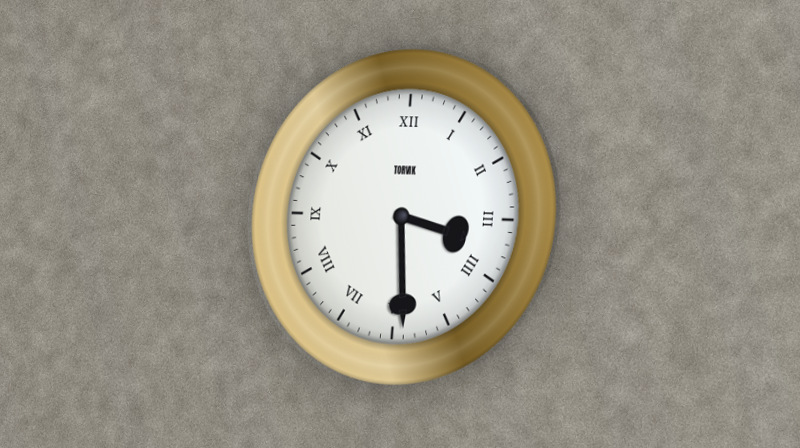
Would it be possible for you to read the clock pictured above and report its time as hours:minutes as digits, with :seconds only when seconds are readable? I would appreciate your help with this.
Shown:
3:29
